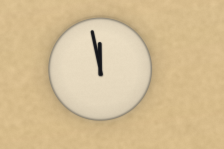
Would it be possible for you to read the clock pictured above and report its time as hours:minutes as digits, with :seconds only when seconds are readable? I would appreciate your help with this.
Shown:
11:58
